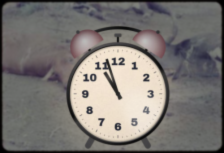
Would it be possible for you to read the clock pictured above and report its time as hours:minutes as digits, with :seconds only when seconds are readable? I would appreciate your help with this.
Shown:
10:57
